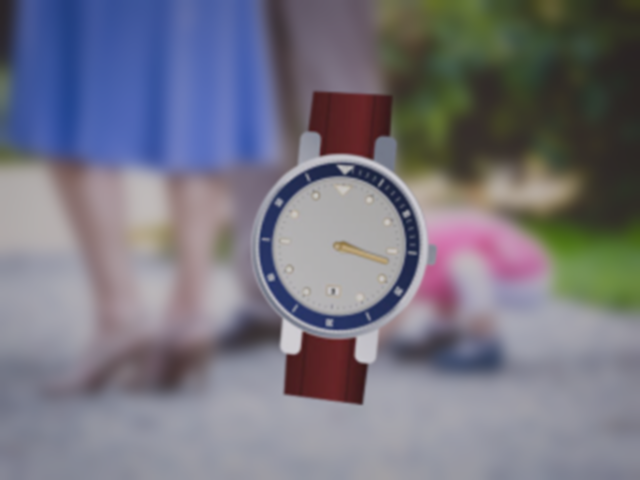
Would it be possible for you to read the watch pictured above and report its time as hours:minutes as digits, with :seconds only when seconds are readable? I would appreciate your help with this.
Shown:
3:17
